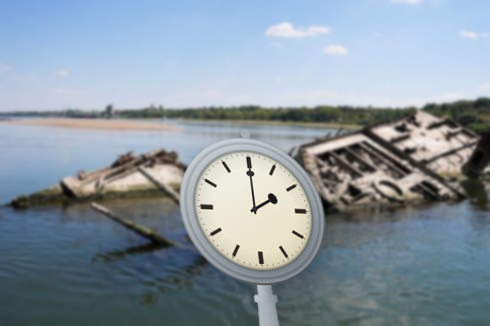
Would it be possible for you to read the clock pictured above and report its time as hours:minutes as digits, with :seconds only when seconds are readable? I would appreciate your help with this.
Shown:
2:00
